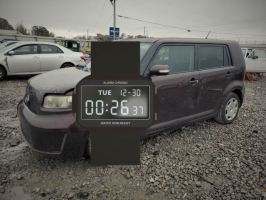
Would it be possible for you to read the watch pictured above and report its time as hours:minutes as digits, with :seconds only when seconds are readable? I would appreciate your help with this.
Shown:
0:26:37
